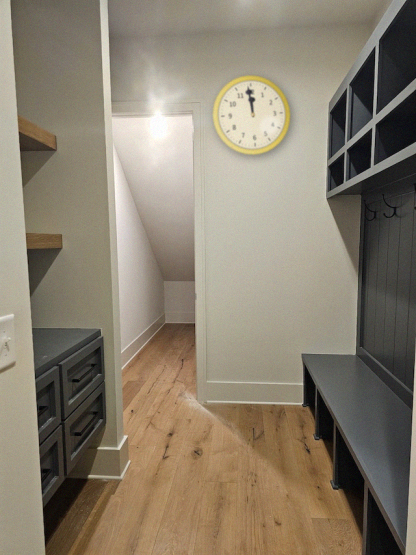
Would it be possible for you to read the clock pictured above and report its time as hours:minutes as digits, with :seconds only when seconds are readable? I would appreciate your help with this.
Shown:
11:59
